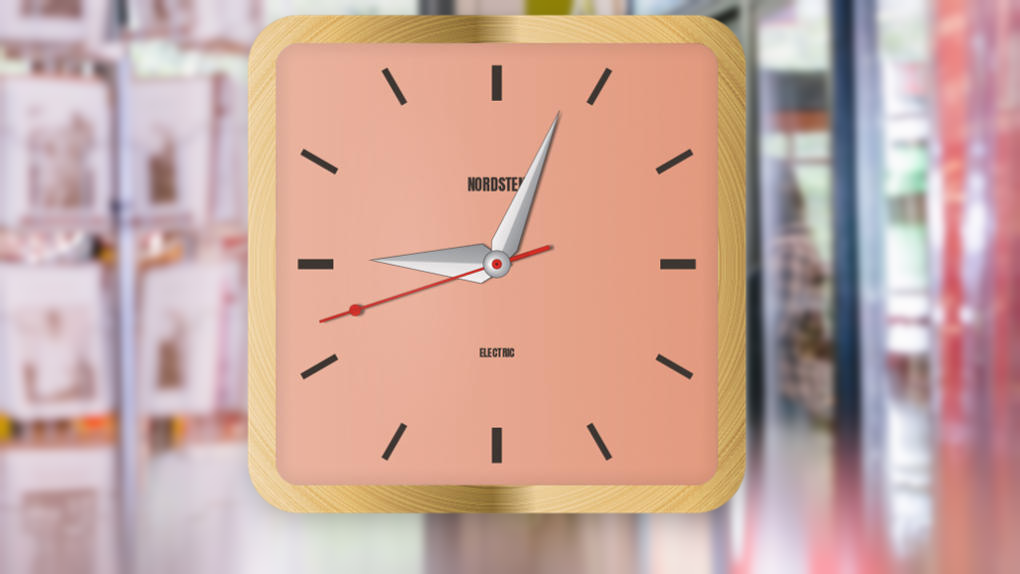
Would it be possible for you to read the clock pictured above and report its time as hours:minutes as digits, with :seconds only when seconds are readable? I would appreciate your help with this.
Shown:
9:03:42
